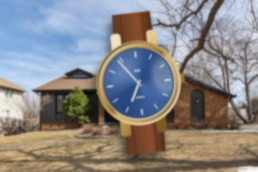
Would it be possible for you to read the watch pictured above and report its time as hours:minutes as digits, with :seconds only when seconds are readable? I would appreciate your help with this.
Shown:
6:54
